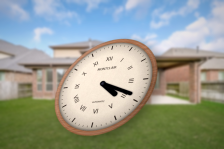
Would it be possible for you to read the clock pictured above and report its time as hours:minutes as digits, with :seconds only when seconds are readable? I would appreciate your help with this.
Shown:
4:19
